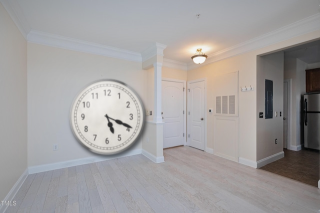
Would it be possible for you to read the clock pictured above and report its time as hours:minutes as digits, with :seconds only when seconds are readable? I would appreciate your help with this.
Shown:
5:19
